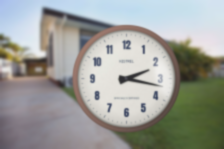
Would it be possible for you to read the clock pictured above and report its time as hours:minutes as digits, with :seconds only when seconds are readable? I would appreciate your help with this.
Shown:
2:17
